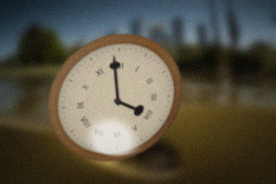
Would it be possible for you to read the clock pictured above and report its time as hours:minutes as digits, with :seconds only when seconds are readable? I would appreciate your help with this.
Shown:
3:59
